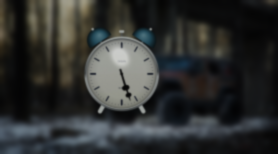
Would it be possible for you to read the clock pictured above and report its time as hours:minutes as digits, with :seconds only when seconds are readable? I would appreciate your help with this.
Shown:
5:27
